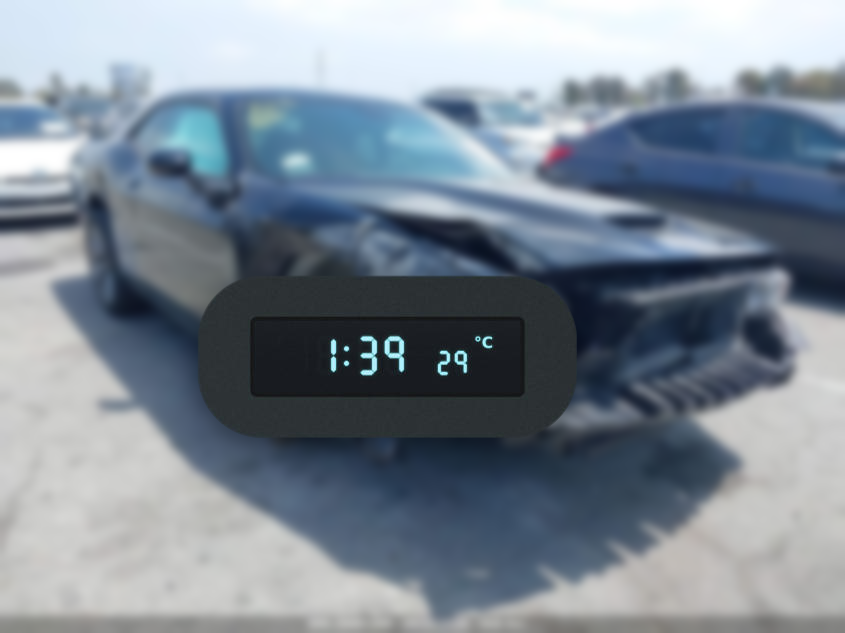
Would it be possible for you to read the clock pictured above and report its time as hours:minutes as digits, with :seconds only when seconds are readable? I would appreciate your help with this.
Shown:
1:39
